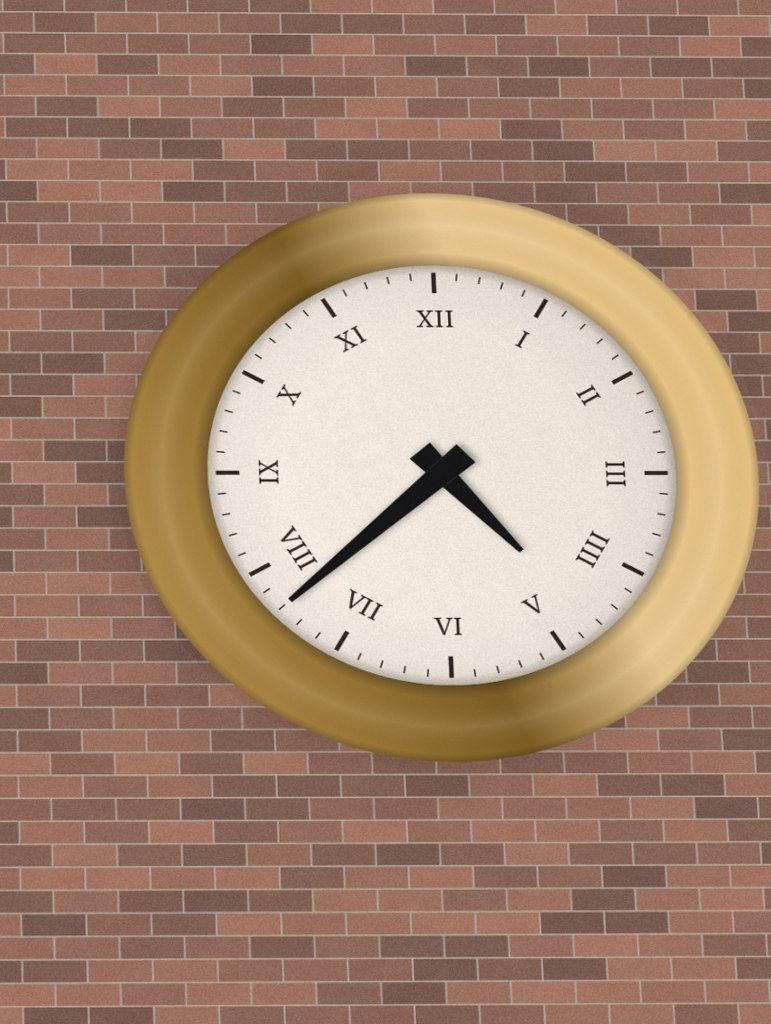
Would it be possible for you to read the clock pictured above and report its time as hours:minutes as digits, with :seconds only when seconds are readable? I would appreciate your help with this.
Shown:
4:38
